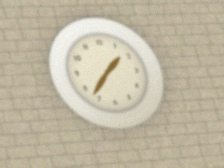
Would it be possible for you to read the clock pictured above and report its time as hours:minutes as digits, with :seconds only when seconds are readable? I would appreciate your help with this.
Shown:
1:37
